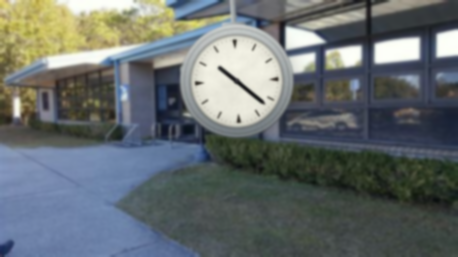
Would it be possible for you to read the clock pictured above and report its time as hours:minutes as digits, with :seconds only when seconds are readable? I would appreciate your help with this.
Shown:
10:22
